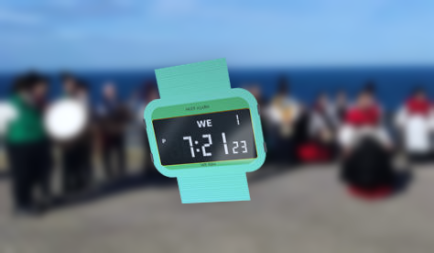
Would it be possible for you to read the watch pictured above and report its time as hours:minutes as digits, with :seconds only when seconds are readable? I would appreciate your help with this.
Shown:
7:21:23
